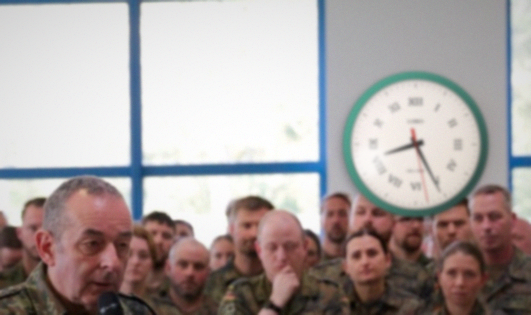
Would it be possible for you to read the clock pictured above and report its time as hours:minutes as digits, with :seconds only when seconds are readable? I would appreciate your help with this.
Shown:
8:25:28
